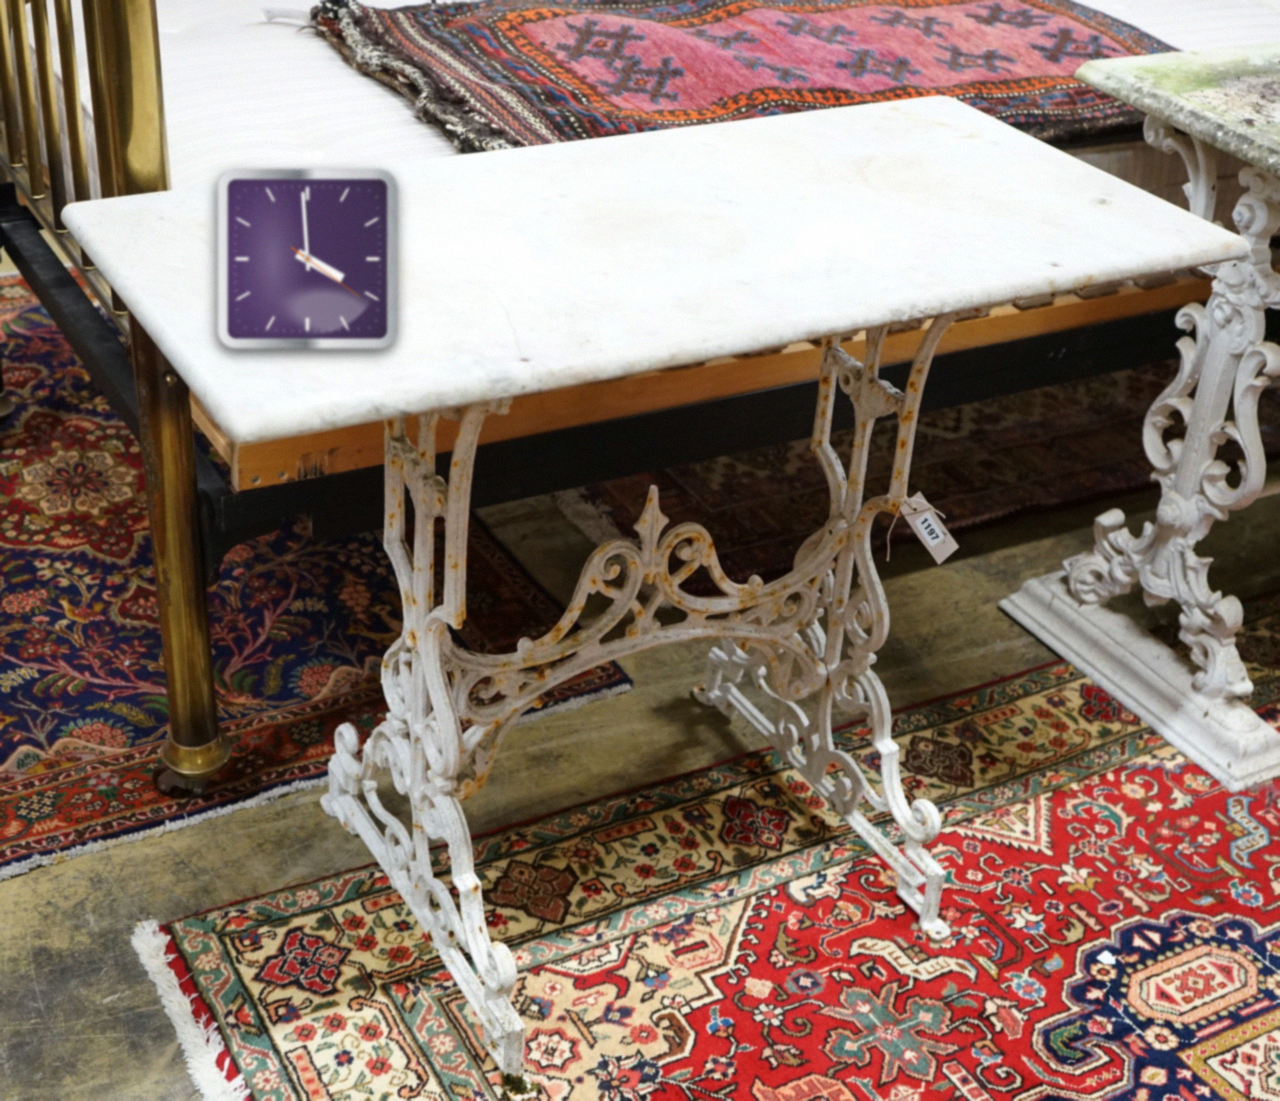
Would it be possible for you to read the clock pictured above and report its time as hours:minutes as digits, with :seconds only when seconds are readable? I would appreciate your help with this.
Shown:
3:59:21
